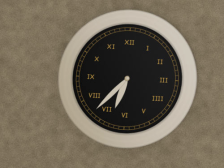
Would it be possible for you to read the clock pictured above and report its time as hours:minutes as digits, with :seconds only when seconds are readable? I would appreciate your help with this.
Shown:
6:37
